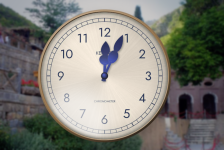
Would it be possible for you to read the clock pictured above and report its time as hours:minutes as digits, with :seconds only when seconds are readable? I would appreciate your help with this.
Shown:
12:04
